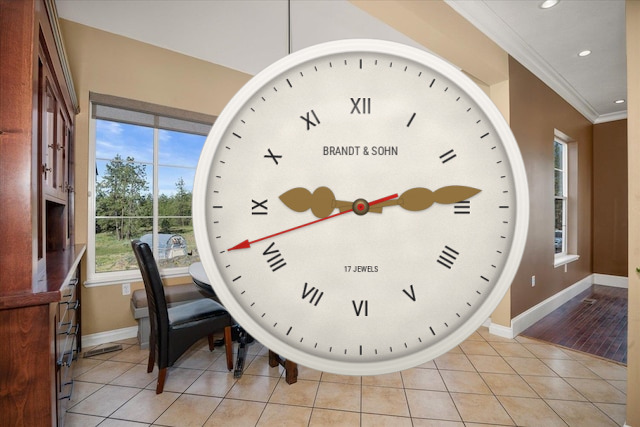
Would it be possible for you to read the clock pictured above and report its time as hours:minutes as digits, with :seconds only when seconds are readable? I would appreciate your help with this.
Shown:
9:13:42
